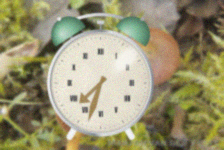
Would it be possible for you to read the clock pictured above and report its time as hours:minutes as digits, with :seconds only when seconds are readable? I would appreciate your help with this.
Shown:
7:33
